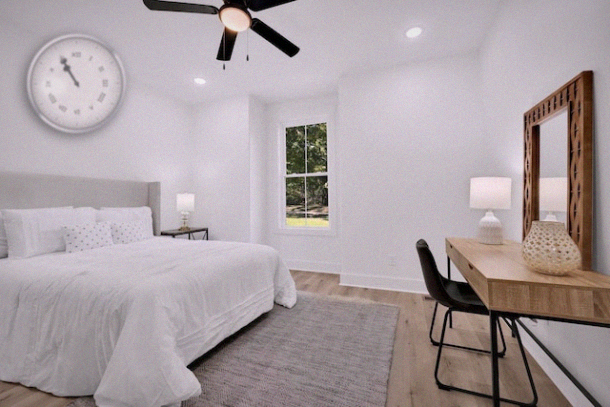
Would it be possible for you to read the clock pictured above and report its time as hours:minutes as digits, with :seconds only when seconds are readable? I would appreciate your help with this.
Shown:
10:55
